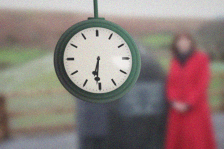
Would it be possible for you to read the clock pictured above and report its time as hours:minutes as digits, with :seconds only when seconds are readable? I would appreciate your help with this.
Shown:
6:31
